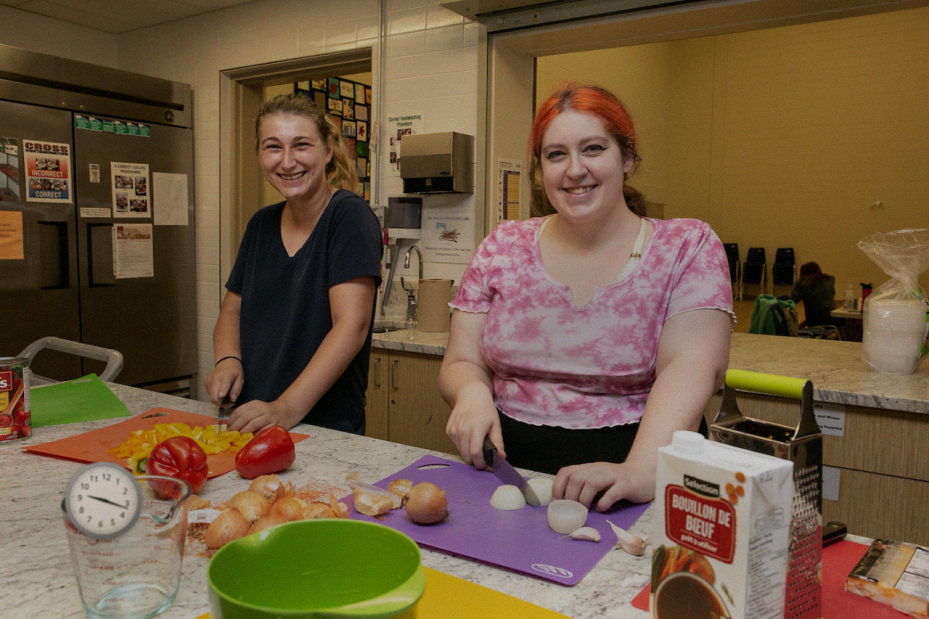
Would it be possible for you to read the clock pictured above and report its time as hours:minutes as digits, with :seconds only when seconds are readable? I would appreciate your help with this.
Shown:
9:17
